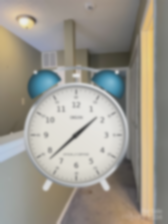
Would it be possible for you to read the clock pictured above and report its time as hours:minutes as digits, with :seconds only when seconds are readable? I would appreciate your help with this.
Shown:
1:38
